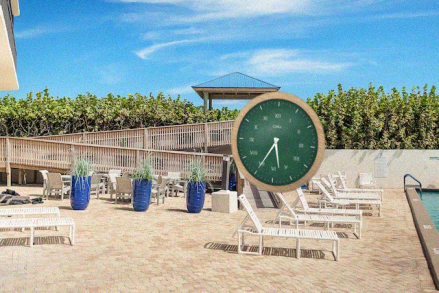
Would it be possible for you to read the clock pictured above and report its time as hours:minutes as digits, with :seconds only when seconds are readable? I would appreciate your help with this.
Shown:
5:35
